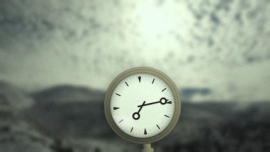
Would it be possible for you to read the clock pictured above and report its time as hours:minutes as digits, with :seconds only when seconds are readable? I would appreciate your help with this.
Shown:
7:14
